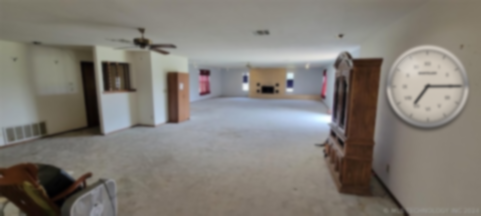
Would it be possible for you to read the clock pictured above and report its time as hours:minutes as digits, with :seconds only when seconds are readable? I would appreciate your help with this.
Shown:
7:15
